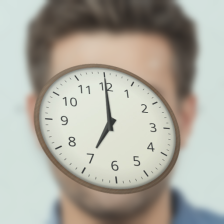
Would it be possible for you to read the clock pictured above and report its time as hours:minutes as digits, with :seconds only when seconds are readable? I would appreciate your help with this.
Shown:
7:00
